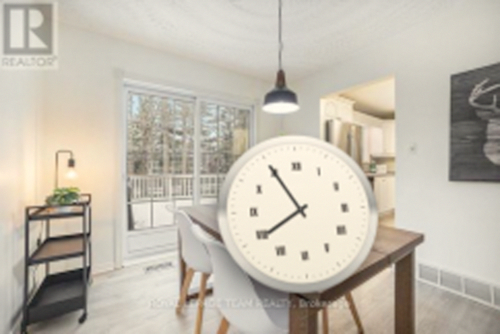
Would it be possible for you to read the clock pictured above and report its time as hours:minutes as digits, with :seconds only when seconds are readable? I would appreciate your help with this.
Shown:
7:55
